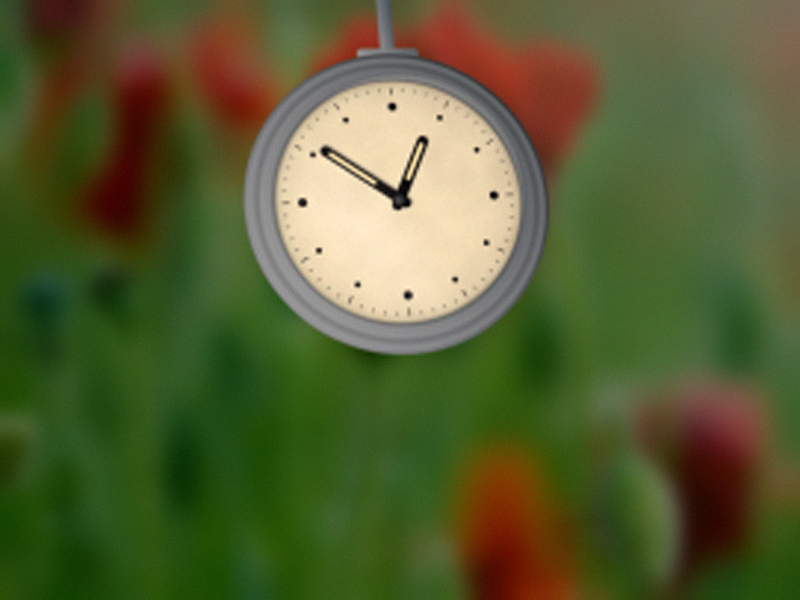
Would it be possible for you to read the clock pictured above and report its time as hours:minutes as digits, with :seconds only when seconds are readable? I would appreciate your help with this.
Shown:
12:51
